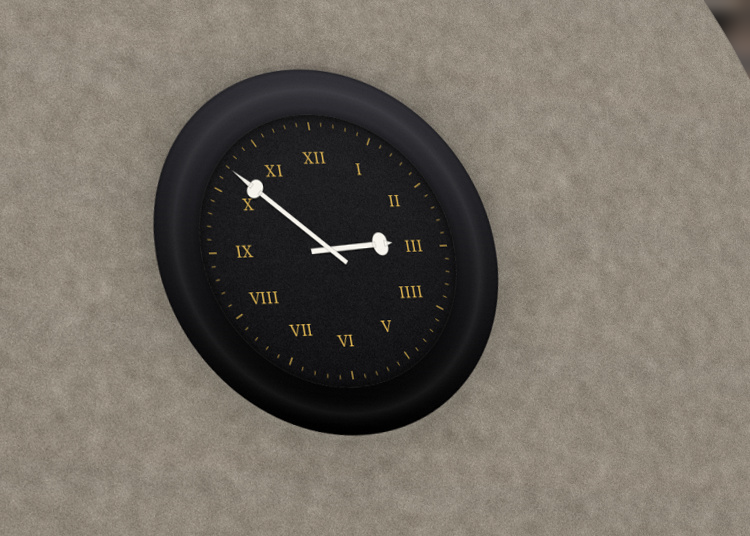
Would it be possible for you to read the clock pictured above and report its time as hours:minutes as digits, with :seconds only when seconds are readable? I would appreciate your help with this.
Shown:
2:52
